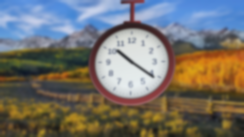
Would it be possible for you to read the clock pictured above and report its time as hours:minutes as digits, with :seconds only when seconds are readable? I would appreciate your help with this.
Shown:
10:21
